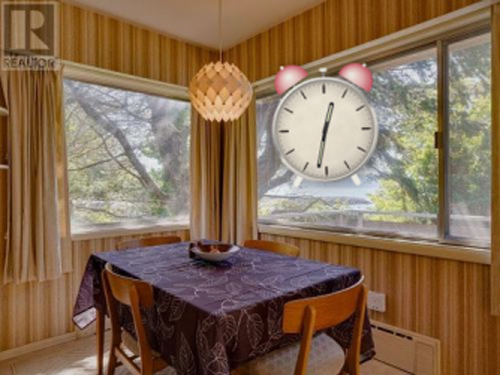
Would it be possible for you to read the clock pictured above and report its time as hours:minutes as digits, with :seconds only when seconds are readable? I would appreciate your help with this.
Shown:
12:32
